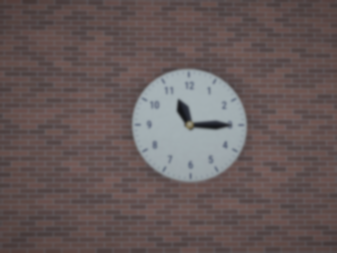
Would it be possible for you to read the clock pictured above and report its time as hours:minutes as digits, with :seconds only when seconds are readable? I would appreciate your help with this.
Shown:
11:15
